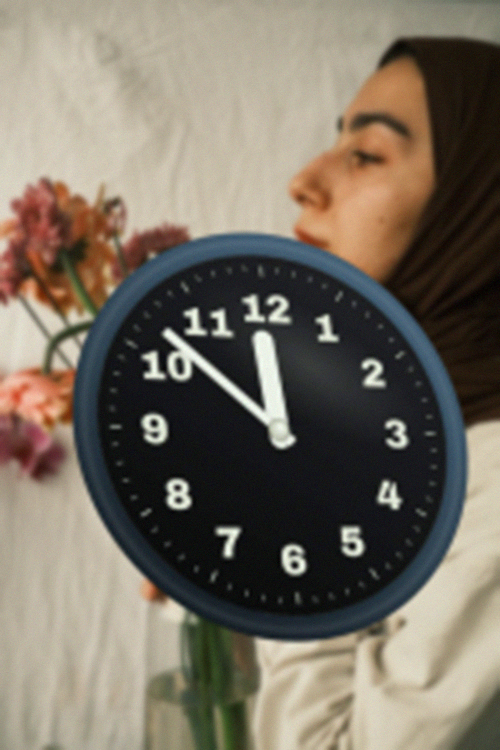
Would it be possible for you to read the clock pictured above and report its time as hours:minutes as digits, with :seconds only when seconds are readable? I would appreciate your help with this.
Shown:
11:52
